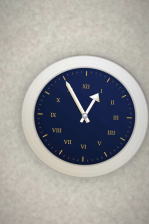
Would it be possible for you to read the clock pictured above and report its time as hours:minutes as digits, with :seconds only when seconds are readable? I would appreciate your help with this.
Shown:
12:55
